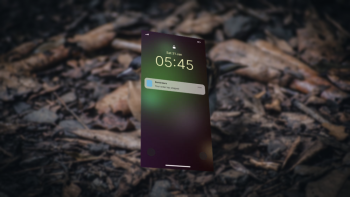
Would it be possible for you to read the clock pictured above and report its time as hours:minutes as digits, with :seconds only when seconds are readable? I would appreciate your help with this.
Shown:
5:45
